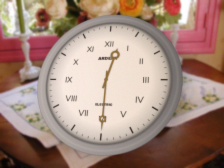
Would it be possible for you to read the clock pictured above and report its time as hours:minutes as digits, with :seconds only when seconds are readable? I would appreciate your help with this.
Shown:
12:30
